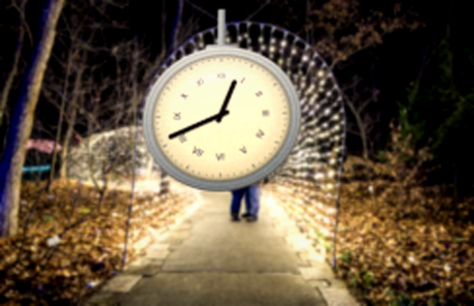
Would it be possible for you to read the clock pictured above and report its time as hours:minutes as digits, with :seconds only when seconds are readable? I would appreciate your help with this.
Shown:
12:41
